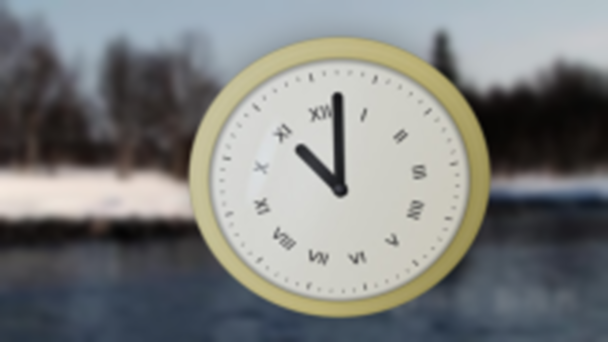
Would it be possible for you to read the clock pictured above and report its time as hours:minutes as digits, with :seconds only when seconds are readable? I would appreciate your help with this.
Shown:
11:02
